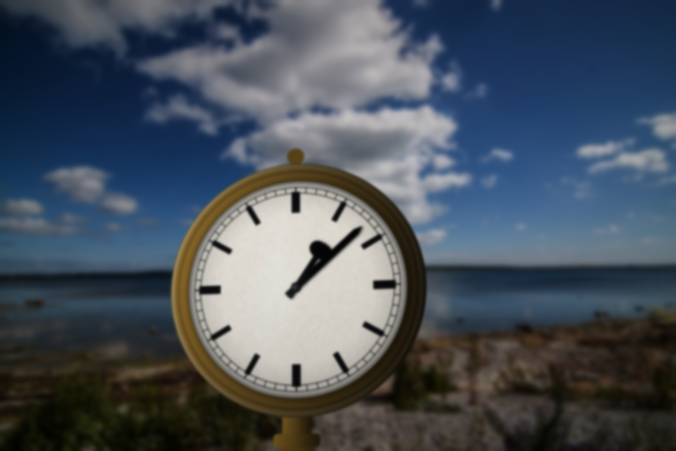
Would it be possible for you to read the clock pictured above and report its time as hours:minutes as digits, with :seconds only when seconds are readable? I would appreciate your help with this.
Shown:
1:08
